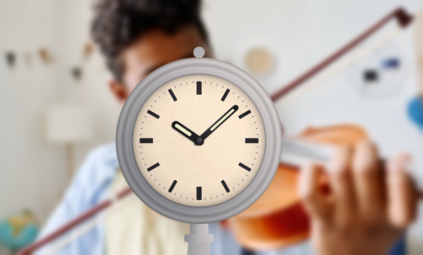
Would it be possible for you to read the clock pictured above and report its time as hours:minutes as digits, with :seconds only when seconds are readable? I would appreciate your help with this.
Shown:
10:08
